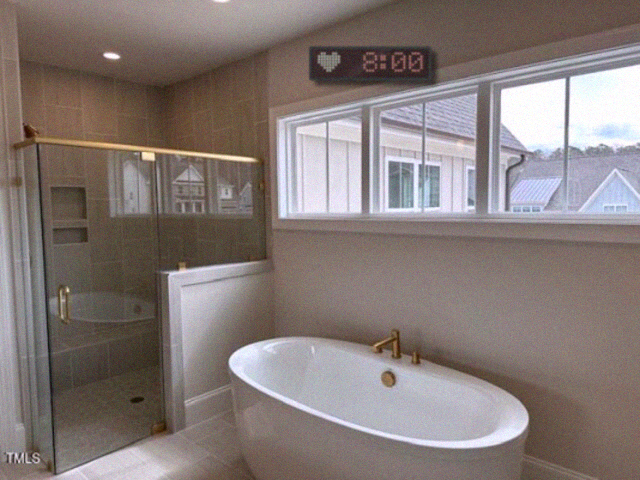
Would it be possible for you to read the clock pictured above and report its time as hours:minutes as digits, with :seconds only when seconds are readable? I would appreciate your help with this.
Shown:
8:00
